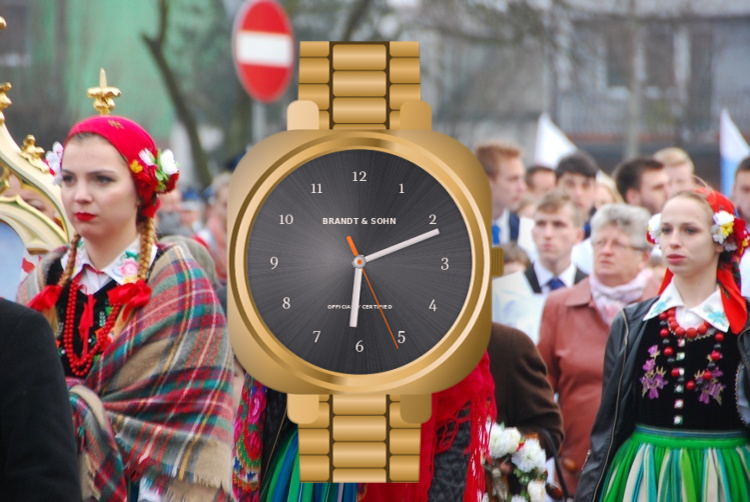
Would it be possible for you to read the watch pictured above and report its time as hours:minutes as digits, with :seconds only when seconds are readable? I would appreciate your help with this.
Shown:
6:11:26
